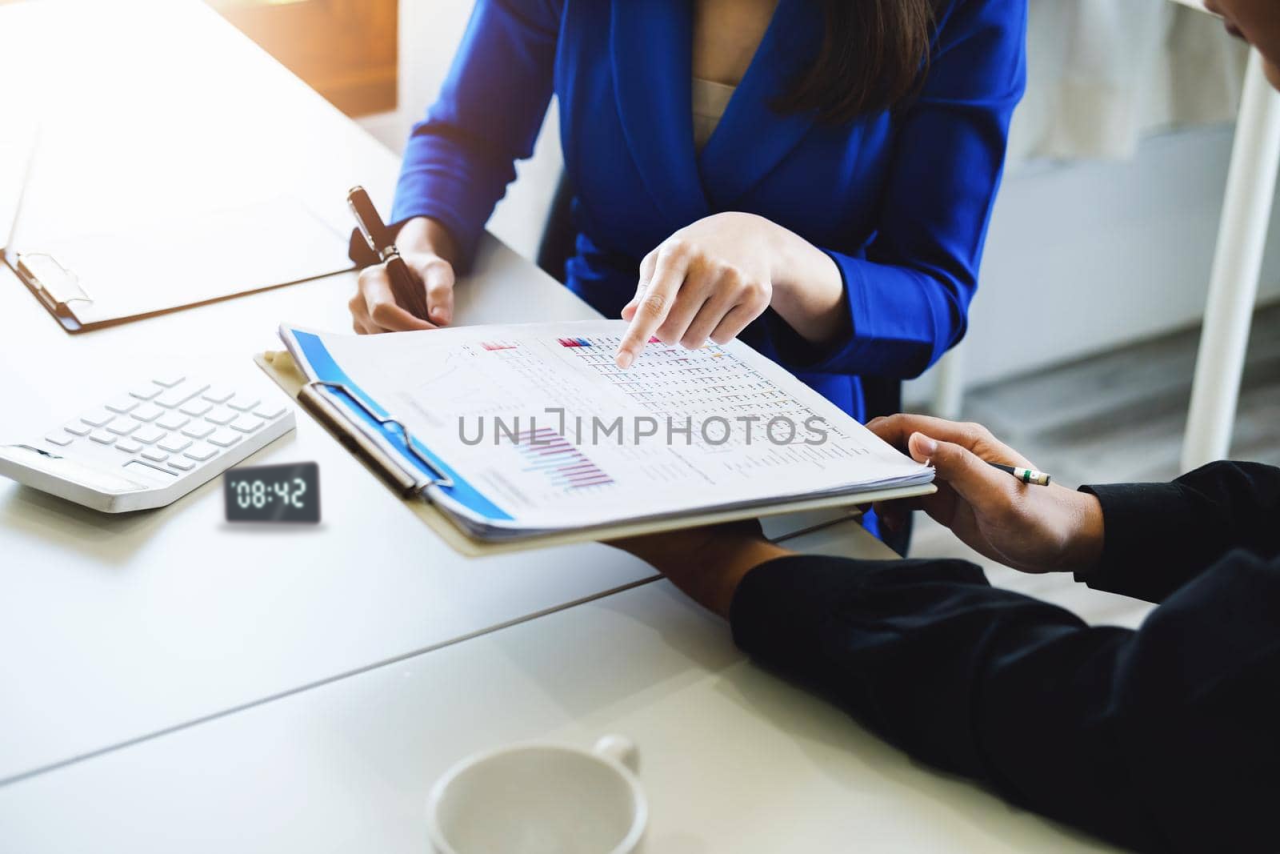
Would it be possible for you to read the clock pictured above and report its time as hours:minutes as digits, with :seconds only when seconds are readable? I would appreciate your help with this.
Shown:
8:42
